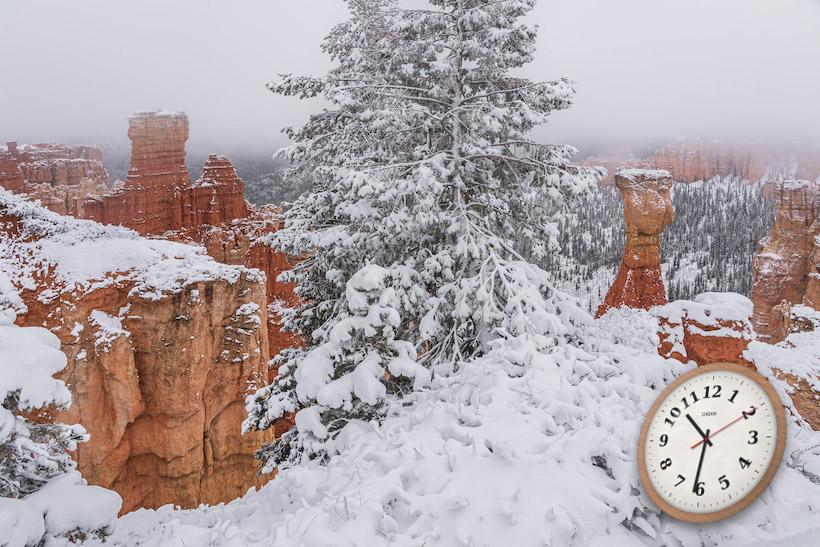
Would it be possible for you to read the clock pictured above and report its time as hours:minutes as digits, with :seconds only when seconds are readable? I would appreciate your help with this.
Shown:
10:31:10
